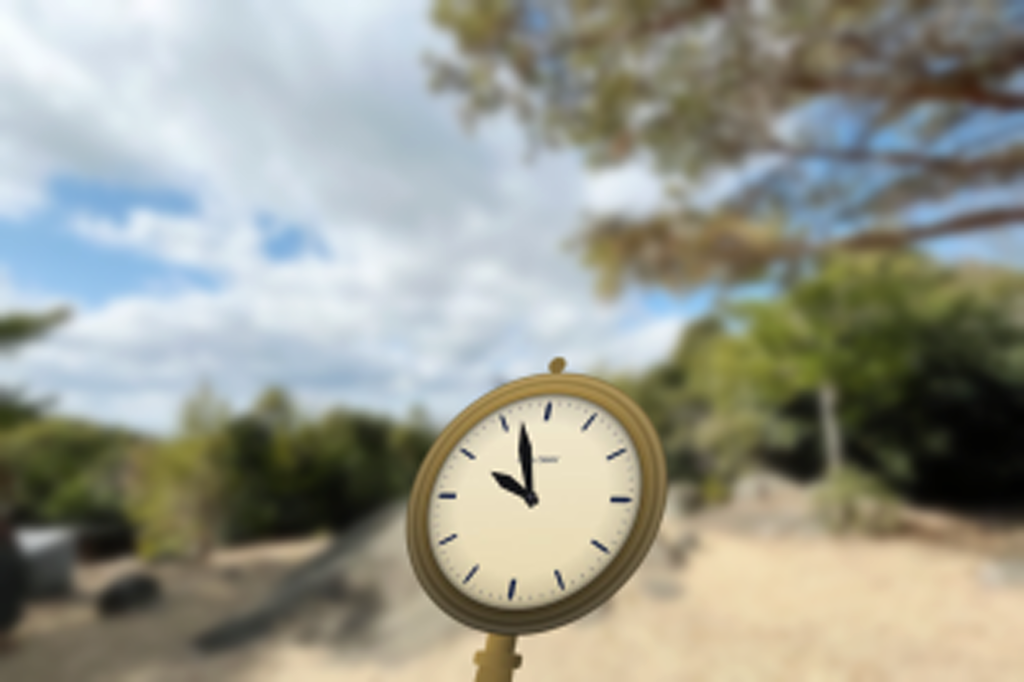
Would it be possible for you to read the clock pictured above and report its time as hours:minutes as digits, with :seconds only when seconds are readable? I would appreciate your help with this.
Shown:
9:57
